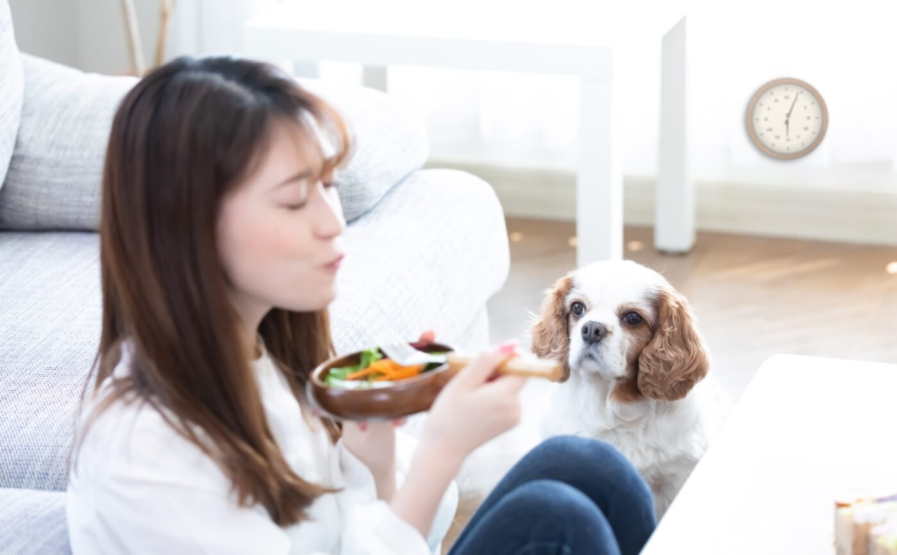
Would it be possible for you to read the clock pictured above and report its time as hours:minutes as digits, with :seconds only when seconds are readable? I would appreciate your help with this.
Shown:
6:04
